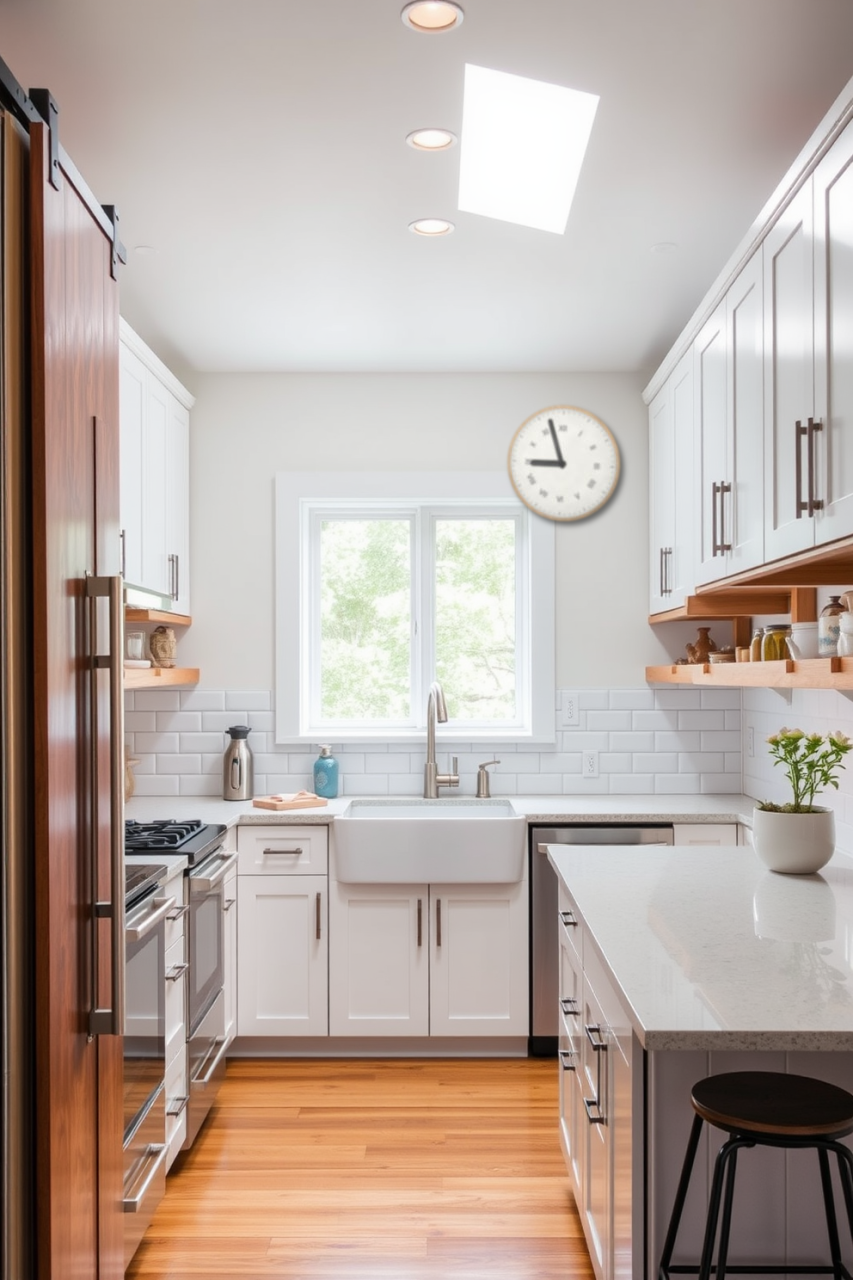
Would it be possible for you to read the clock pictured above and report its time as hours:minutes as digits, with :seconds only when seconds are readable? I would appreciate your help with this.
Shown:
8:57
